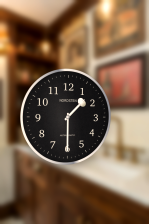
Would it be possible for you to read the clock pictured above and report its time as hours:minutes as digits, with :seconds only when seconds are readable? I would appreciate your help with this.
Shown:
1:30
